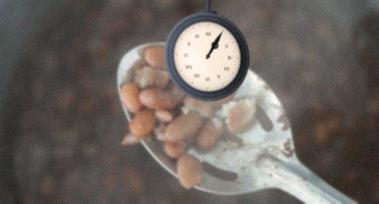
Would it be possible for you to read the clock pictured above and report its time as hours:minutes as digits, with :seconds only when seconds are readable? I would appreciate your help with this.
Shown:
1:05
